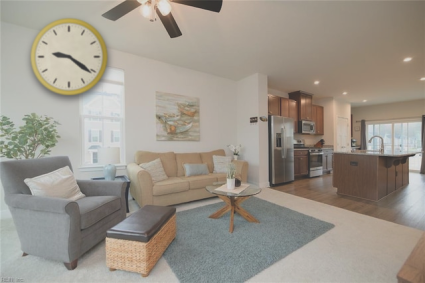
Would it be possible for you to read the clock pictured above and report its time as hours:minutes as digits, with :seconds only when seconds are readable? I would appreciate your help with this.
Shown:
9:21
